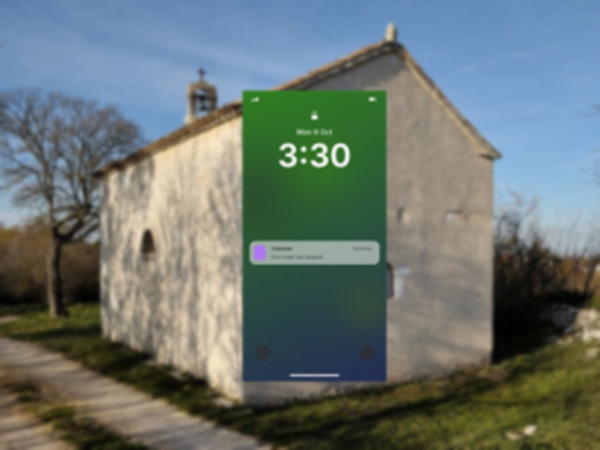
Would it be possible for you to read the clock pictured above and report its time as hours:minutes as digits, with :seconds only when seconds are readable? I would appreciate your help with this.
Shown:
3:30
